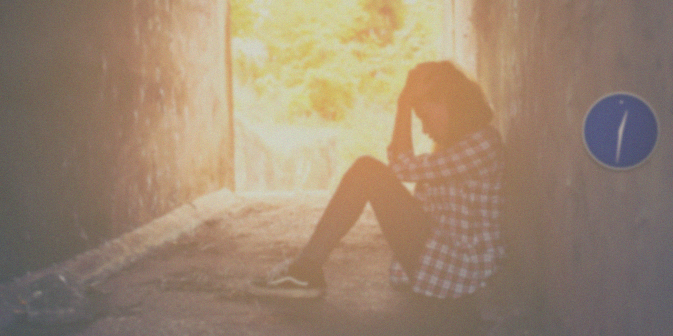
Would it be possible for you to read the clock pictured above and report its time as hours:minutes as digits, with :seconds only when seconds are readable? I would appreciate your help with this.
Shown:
12:31
